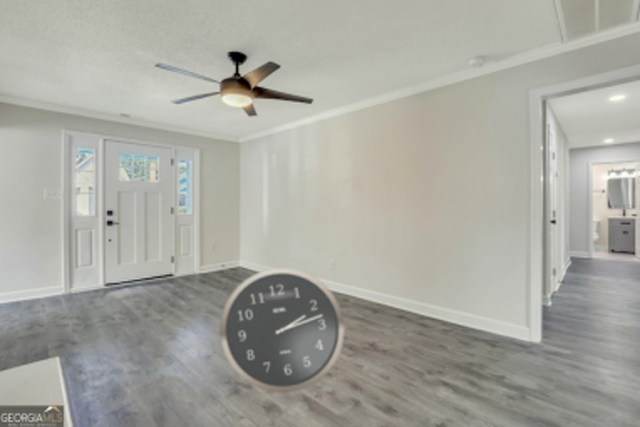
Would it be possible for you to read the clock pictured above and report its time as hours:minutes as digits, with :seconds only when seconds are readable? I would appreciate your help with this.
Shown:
2:13
